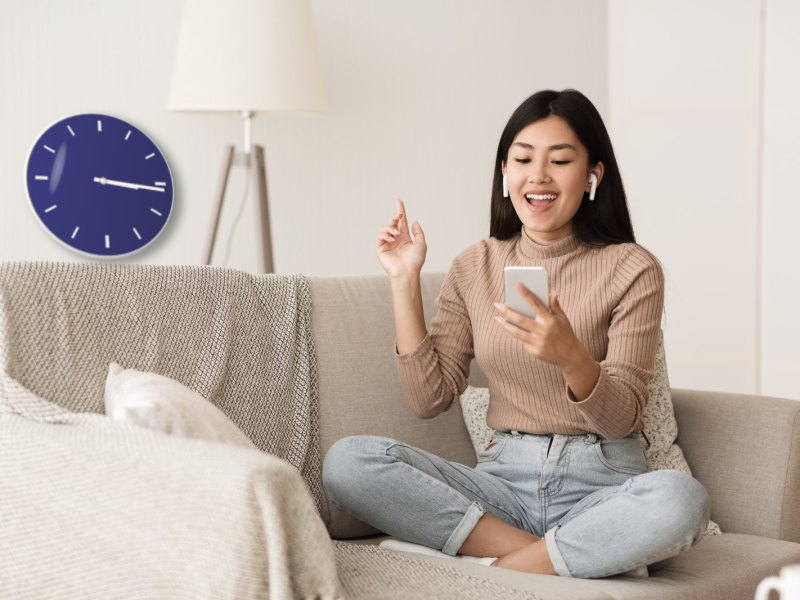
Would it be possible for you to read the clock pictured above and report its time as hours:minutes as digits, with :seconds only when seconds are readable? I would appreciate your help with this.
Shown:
3:16
